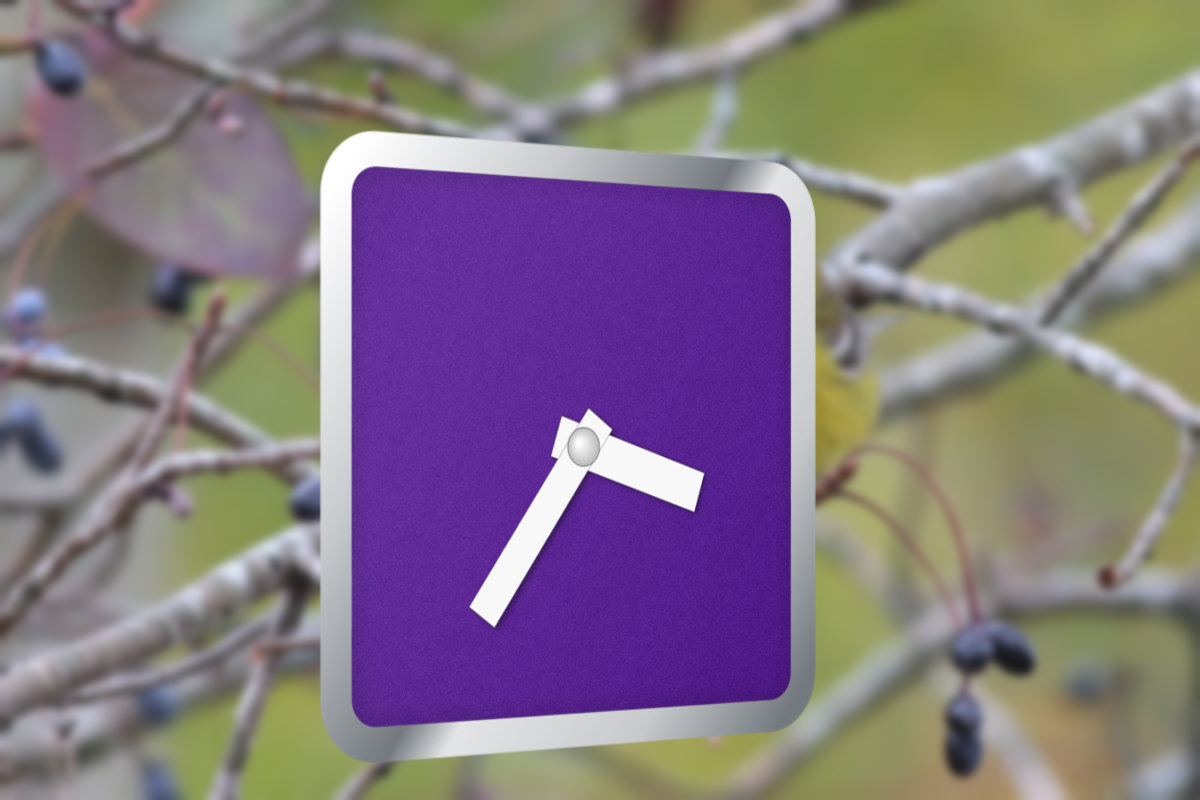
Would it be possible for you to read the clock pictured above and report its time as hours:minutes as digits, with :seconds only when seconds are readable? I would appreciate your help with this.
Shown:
3:36
